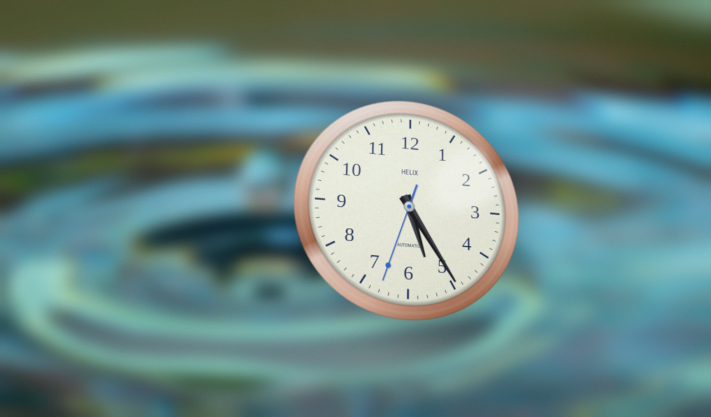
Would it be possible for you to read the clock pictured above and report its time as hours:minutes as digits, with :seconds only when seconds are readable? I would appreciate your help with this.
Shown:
5:24:33
